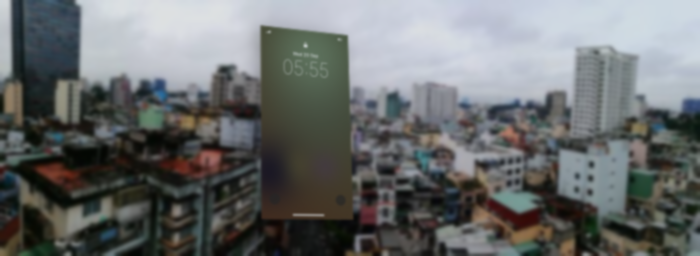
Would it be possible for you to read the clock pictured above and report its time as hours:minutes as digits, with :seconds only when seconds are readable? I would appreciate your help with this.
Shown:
5:55
